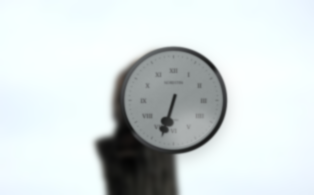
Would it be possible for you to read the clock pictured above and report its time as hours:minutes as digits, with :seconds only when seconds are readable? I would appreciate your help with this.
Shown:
6:33
